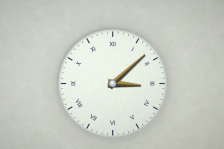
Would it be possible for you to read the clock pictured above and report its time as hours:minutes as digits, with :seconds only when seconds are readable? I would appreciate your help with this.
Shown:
3:08
